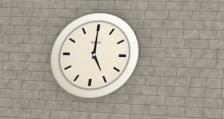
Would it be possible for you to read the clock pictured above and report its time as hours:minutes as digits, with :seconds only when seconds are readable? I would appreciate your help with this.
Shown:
5:00
